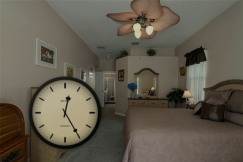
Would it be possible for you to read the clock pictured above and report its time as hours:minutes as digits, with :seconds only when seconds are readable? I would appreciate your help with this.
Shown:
12:25
